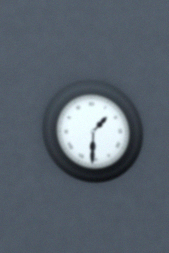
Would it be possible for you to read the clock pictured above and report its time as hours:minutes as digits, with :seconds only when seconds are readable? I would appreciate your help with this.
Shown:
1:31
